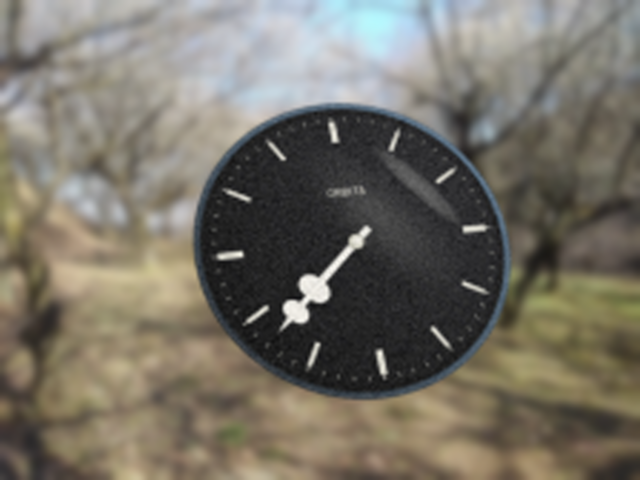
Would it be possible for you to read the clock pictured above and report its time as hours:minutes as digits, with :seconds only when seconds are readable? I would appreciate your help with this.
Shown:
7:38
